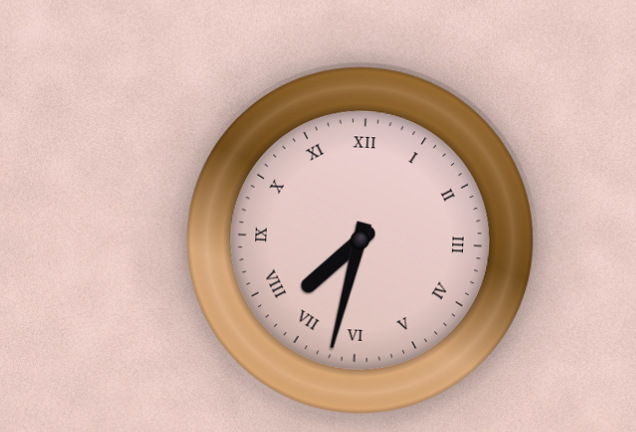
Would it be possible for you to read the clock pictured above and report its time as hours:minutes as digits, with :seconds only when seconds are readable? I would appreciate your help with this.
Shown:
7:32
